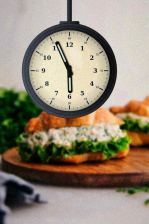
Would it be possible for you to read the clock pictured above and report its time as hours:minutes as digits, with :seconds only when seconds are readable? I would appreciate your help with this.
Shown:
5:56
